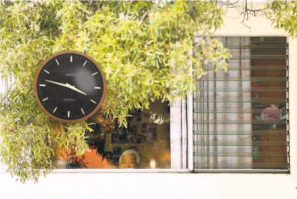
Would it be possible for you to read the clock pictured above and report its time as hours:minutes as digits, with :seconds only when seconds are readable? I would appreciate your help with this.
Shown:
3:47
